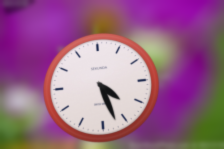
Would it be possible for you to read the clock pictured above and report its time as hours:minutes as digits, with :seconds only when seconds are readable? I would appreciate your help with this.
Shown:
4:27
